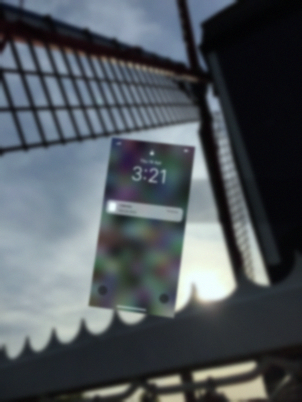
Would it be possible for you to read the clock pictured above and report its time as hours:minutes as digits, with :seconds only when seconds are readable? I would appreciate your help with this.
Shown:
3:21
